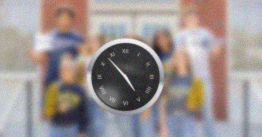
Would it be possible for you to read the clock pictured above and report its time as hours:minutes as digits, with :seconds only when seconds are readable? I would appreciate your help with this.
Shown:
4:53
